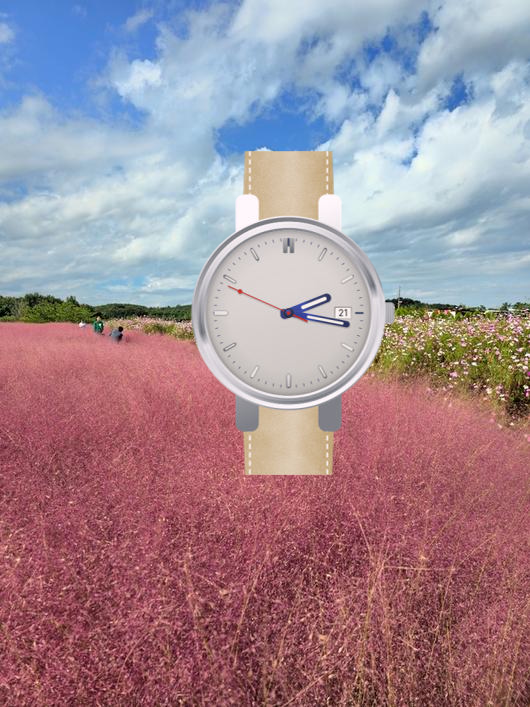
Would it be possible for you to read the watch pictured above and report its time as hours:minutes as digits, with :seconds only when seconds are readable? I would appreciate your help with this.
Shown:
2:16:49
